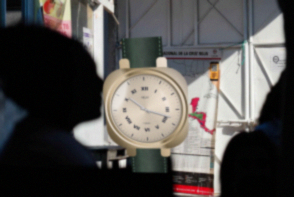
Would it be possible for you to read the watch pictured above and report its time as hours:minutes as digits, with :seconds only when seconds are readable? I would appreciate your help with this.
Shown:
10:18
